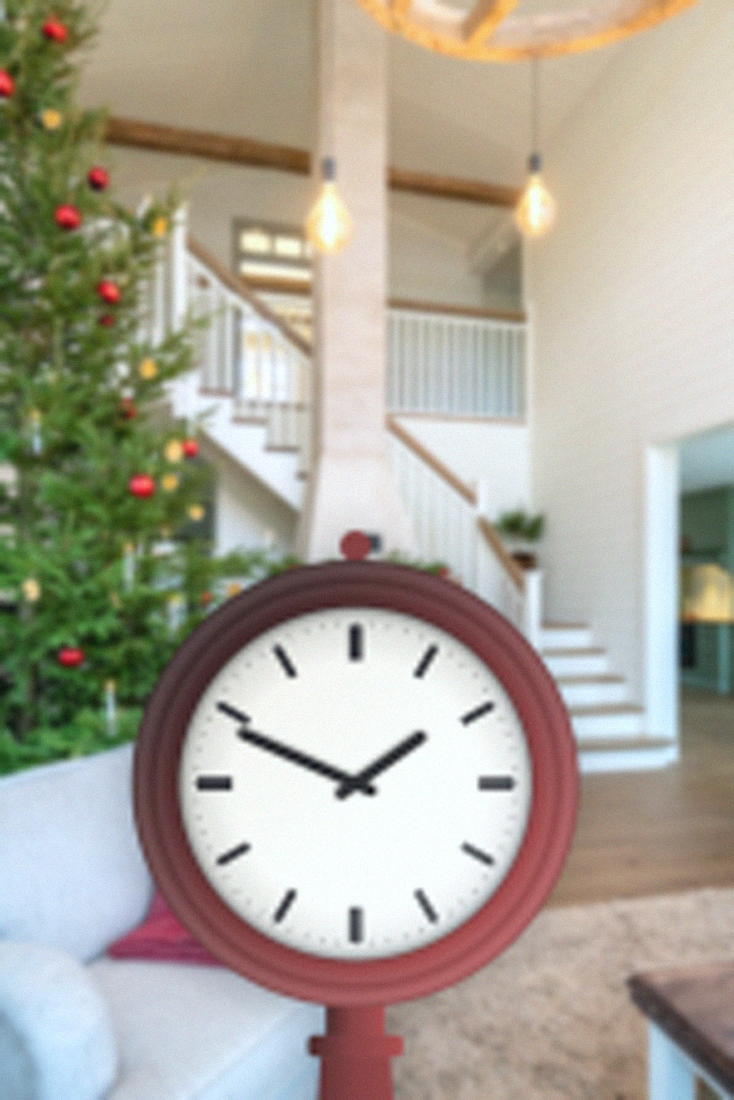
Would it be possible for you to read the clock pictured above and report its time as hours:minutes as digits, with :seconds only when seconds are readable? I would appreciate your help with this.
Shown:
1:49
